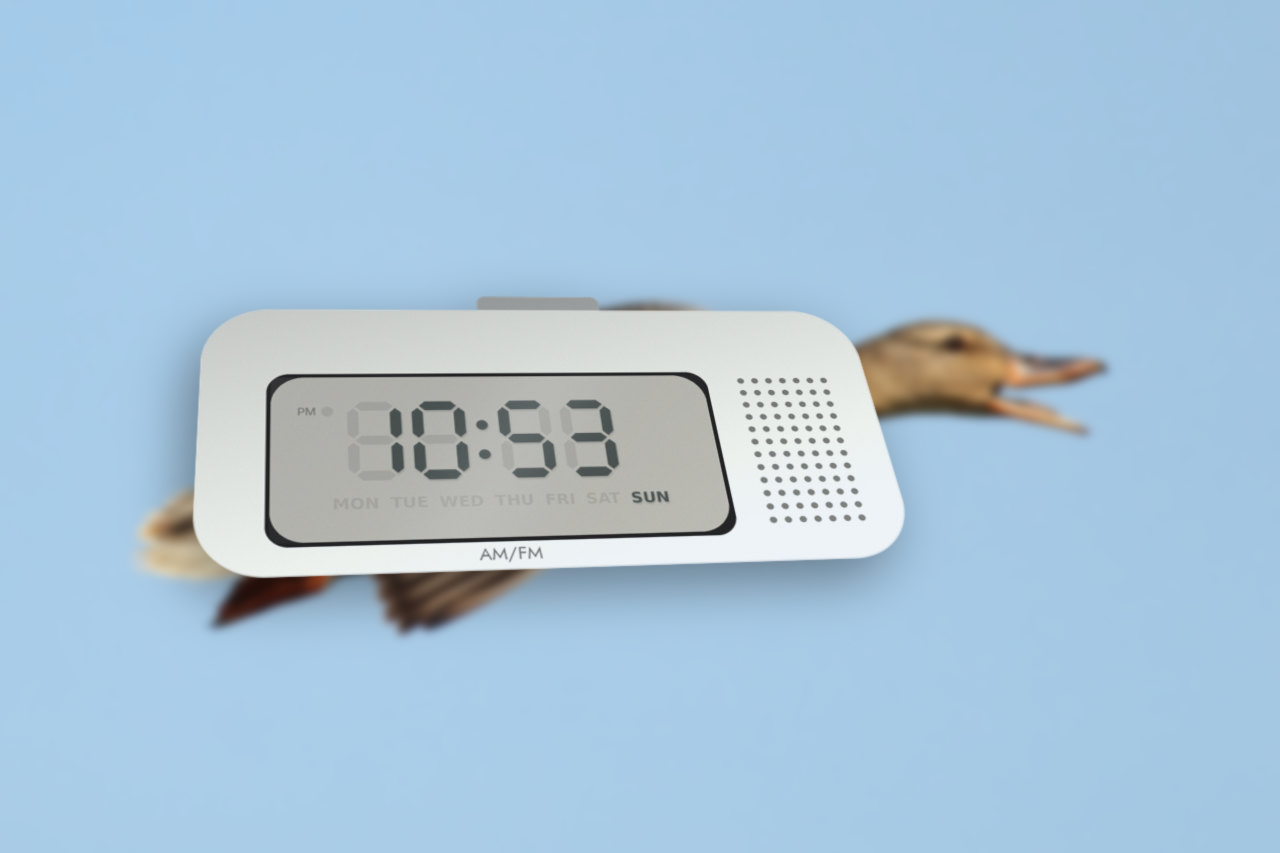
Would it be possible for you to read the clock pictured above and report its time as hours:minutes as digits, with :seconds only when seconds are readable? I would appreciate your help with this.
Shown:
10:53
